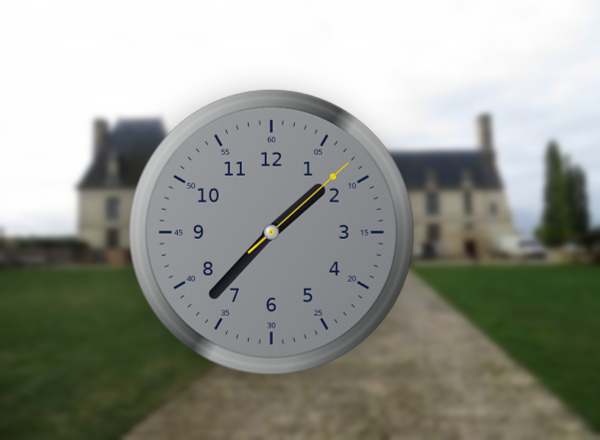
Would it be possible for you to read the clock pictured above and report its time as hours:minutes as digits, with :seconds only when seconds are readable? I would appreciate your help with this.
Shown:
1:37:08
